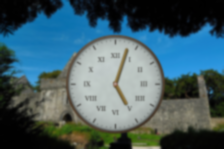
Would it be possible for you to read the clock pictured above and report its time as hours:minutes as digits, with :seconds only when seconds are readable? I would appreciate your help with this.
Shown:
5:03
